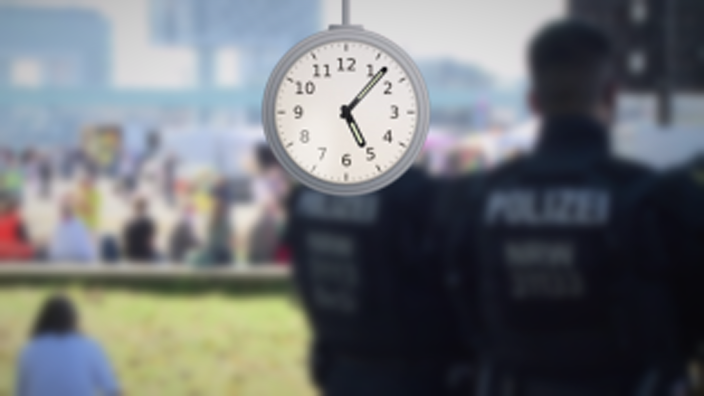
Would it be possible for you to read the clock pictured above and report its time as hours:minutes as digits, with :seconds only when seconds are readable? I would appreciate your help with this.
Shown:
5:07
